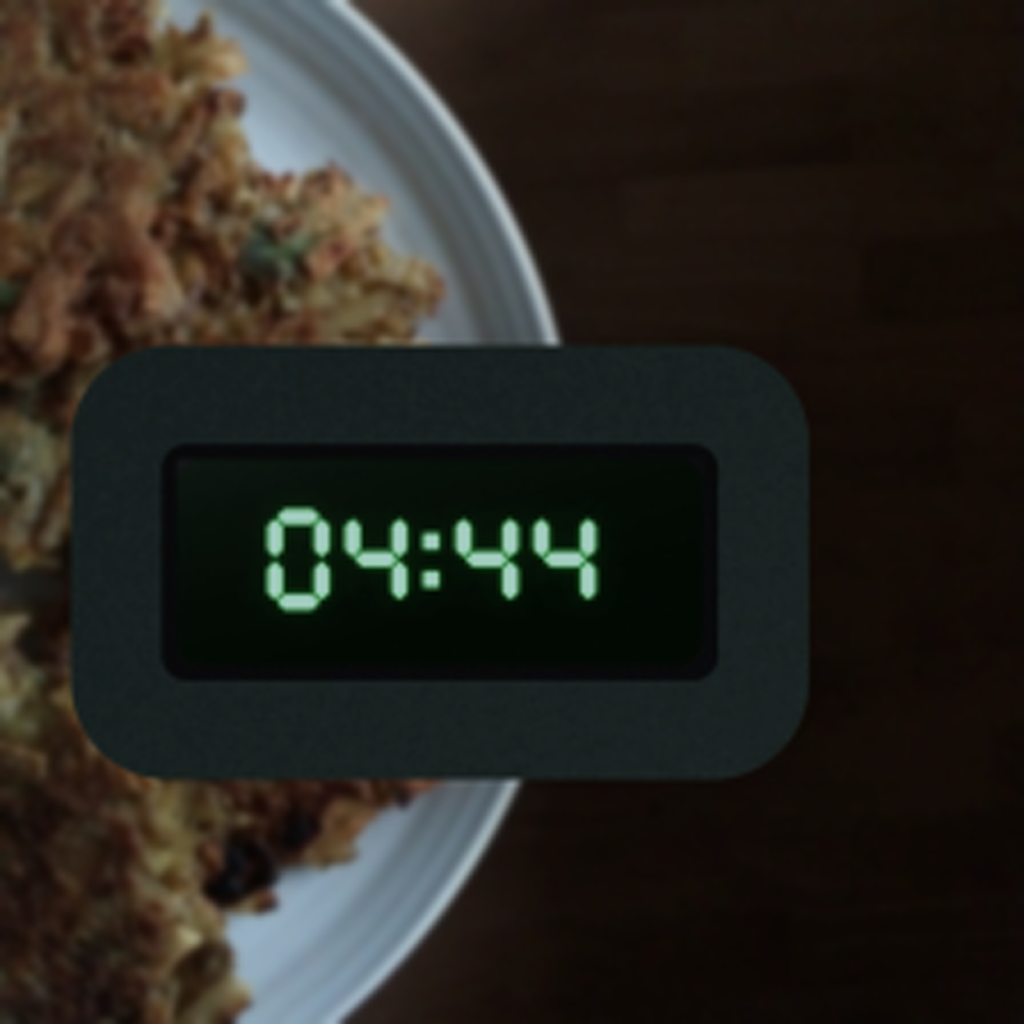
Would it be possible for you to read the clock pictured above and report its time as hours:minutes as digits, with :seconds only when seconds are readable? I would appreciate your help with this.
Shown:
4:44
